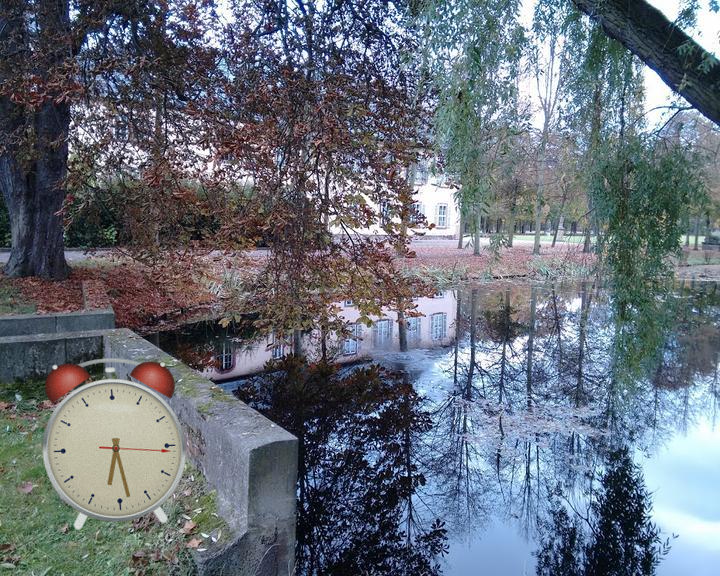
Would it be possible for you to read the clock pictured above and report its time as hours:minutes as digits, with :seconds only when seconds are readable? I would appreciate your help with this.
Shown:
6:28:16
